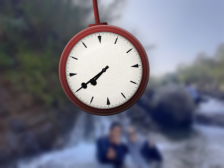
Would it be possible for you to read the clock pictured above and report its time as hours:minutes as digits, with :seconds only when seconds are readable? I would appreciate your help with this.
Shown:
7:40
